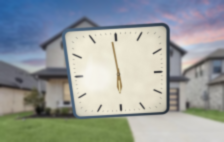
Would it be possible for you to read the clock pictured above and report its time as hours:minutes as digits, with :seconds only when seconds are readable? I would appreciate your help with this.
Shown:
5:59
